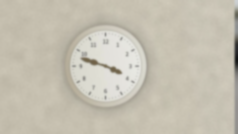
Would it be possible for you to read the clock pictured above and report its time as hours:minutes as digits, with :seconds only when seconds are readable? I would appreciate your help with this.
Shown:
3:48
